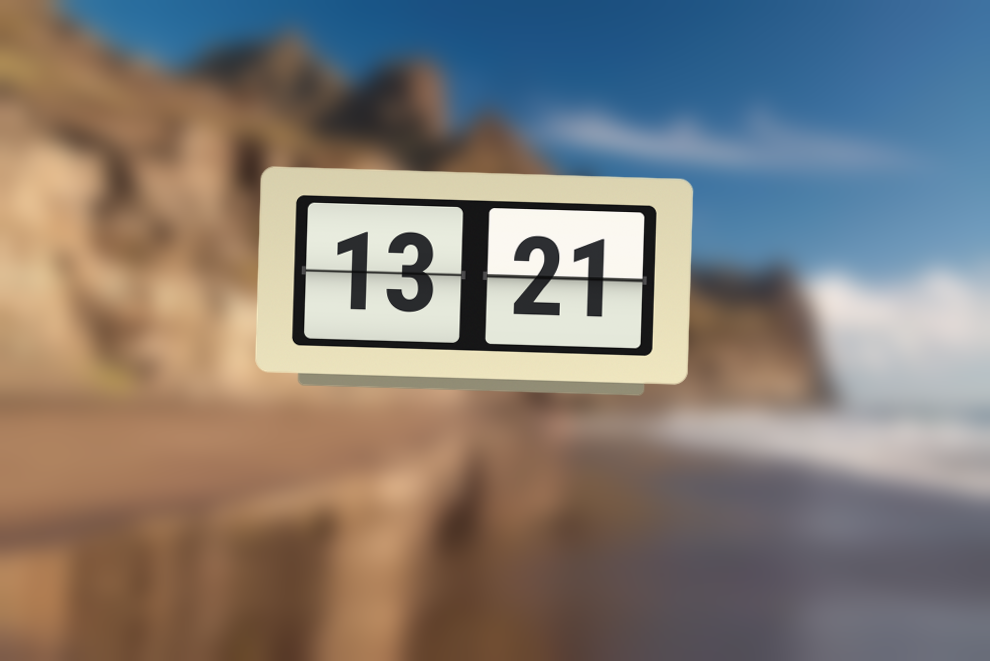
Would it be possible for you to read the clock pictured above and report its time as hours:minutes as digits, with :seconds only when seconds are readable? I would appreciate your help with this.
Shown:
13:21
